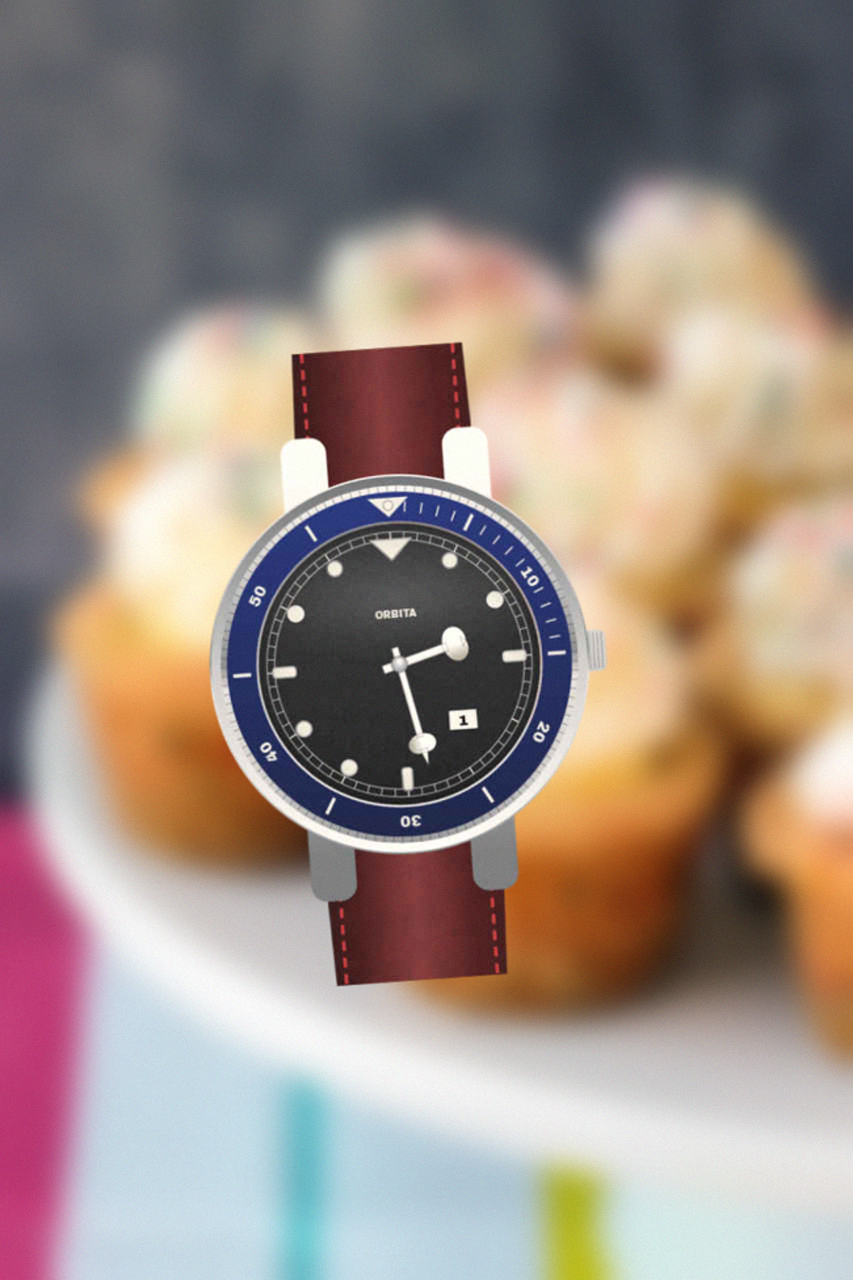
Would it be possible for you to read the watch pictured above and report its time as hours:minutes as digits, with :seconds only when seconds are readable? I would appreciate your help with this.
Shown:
2:28
